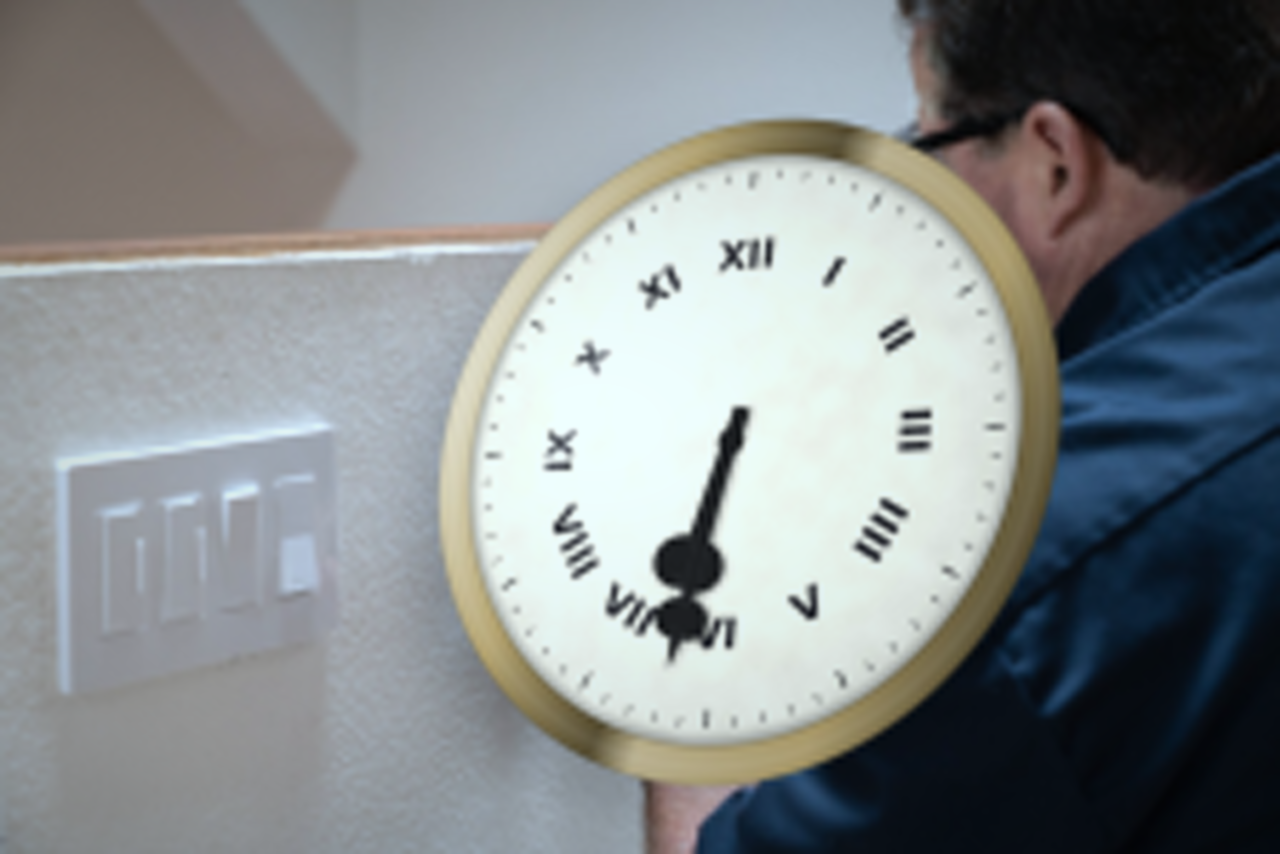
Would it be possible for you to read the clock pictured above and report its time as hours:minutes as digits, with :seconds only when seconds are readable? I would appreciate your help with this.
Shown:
6:32
